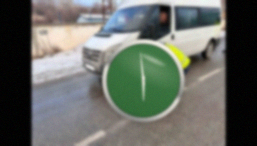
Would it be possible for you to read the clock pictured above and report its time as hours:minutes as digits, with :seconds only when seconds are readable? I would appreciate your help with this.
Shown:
5:59
